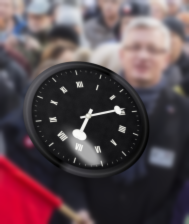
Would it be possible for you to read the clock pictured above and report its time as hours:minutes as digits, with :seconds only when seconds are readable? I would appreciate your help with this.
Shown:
7:14
